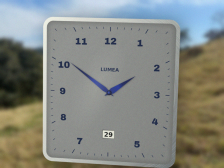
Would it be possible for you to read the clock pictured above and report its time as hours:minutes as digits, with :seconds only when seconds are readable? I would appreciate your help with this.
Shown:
1:51
